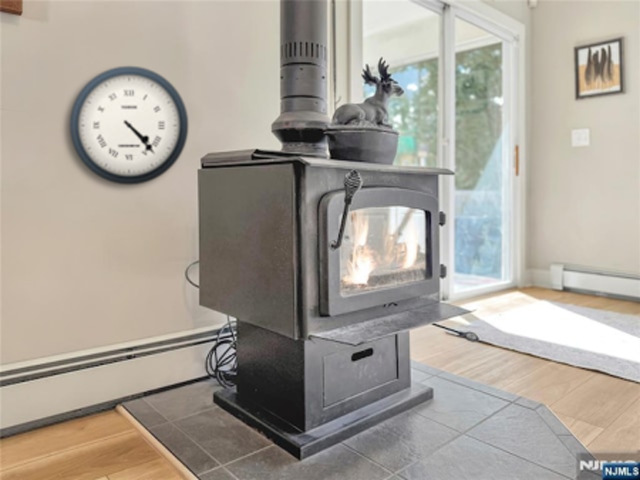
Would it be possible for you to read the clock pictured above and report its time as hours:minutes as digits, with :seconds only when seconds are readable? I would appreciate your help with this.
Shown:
4:23
